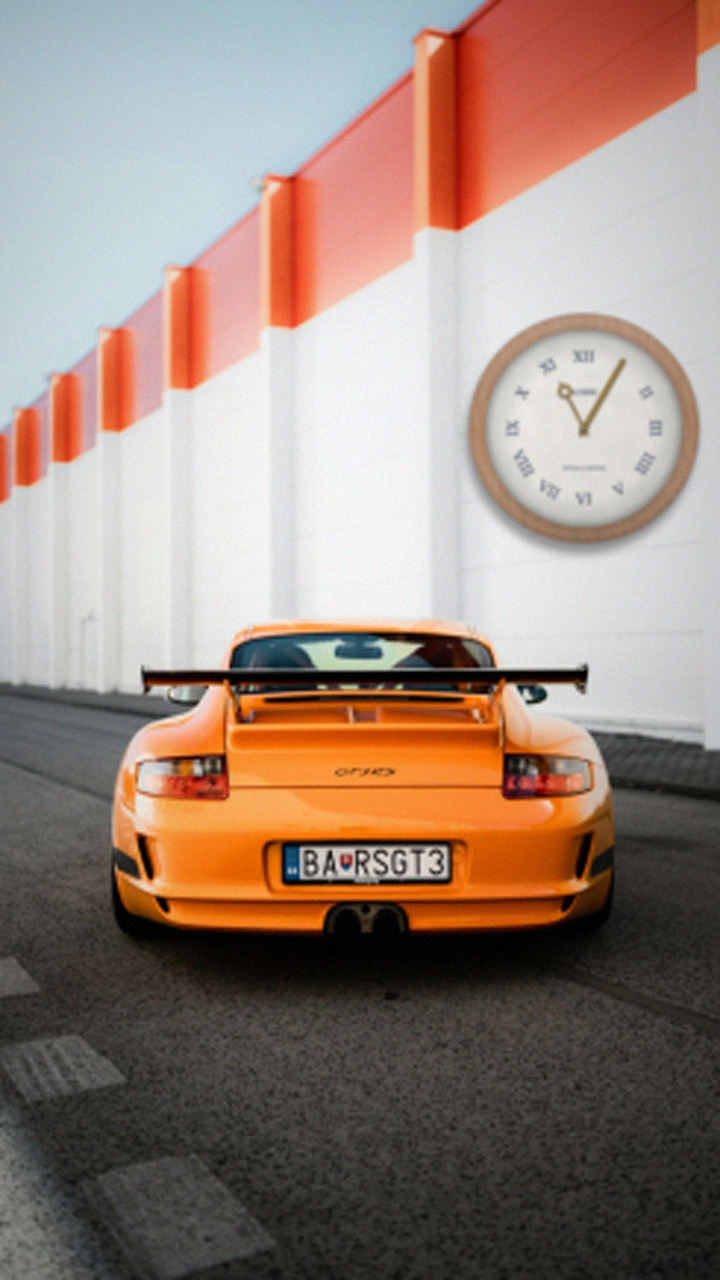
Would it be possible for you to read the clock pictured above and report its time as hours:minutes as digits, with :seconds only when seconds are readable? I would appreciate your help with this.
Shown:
11:05
